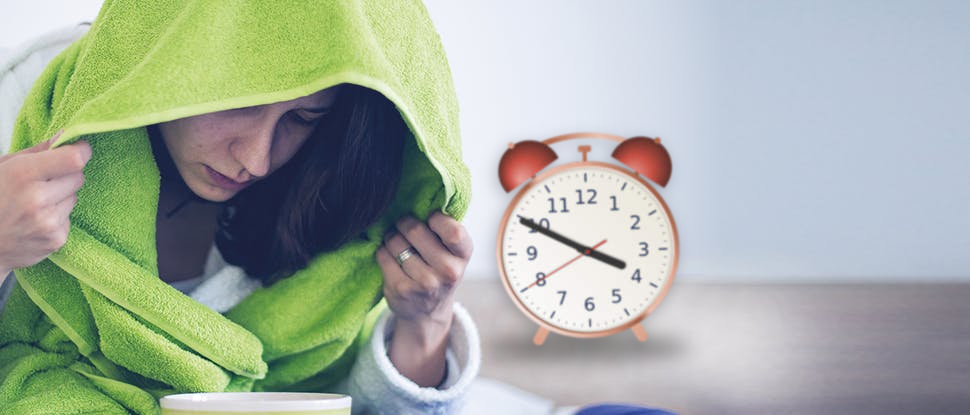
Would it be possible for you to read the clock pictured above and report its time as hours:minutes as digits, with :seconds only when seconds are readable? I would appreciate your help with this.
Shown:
3:49:40
